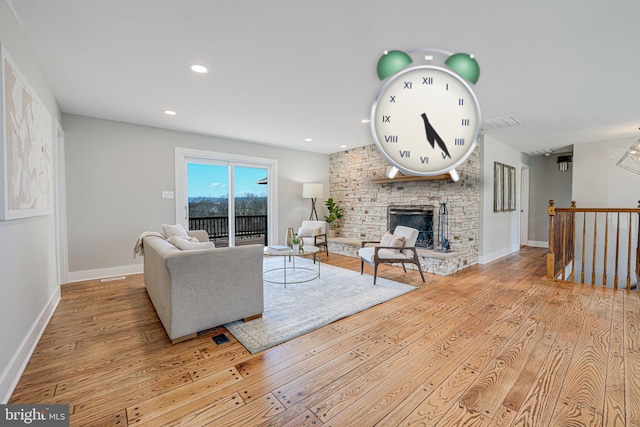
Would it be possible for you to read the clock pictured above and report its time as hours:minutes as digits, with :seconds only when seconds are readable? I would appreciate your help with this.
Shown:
5:24
